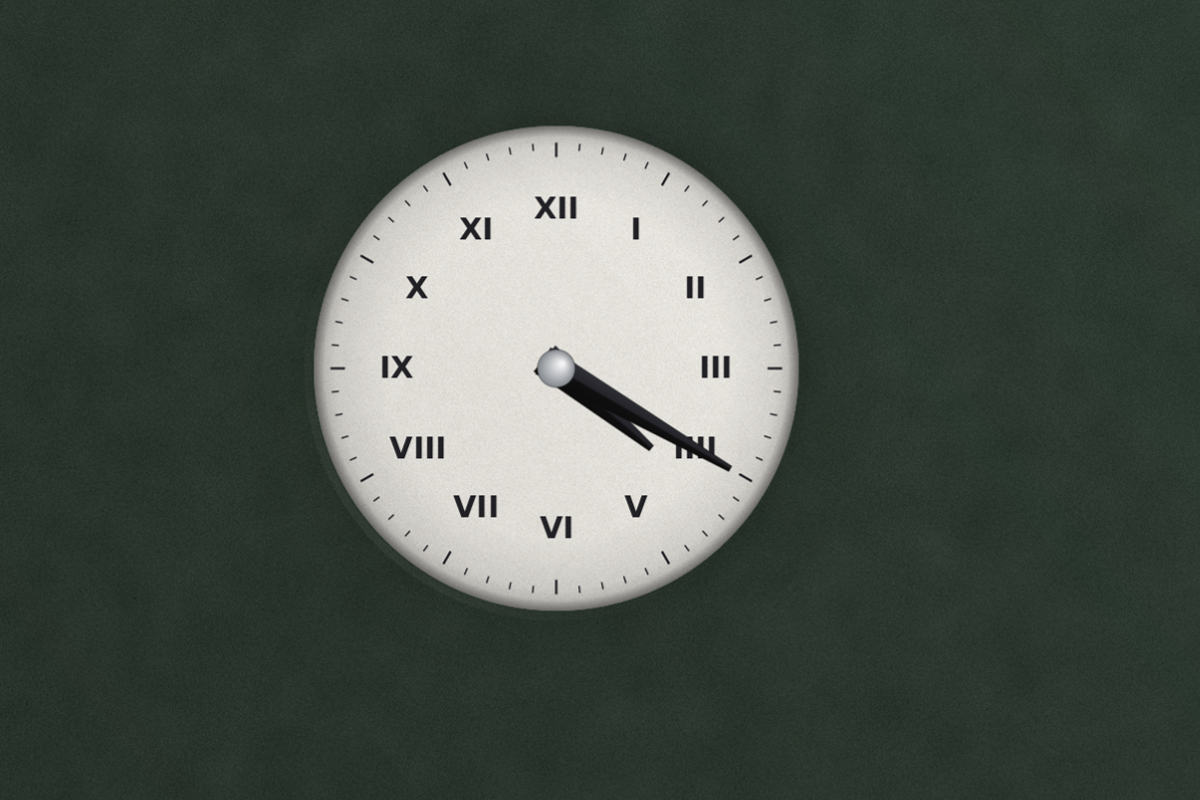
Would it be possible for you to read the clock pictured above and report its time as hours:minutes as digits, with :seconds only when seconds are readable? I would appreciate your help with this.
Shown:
4:20
